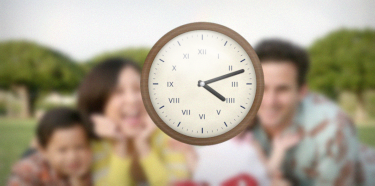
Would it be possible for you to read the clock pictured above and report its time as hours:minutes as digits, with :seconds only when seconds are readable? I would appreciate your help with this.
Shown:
4:12
